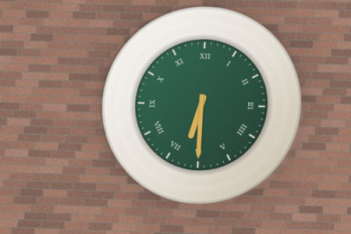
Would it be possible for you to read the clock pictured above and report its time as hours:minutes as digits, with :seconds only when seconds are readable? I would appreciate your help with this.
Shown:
6:30
